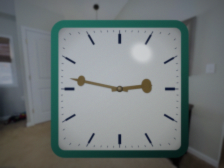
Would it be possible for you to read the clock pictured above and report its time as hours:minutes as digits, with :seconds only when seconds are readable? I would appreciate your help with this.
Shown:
2:47
